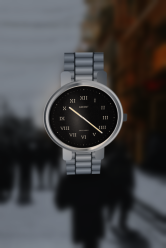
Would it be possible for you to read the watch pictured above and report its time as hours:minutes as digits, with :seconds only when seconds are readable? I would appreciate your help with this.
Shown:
10:22
